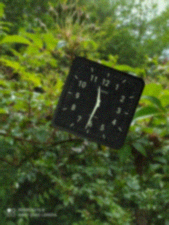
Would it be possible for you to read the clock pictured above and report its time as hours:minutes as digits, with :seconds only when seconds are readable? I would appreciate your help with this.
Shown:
11:31
